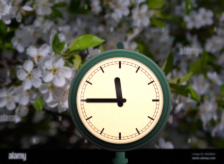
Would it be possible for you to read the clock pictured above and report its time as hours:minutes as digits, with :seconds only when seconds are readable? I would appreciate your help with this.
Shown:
11:45
